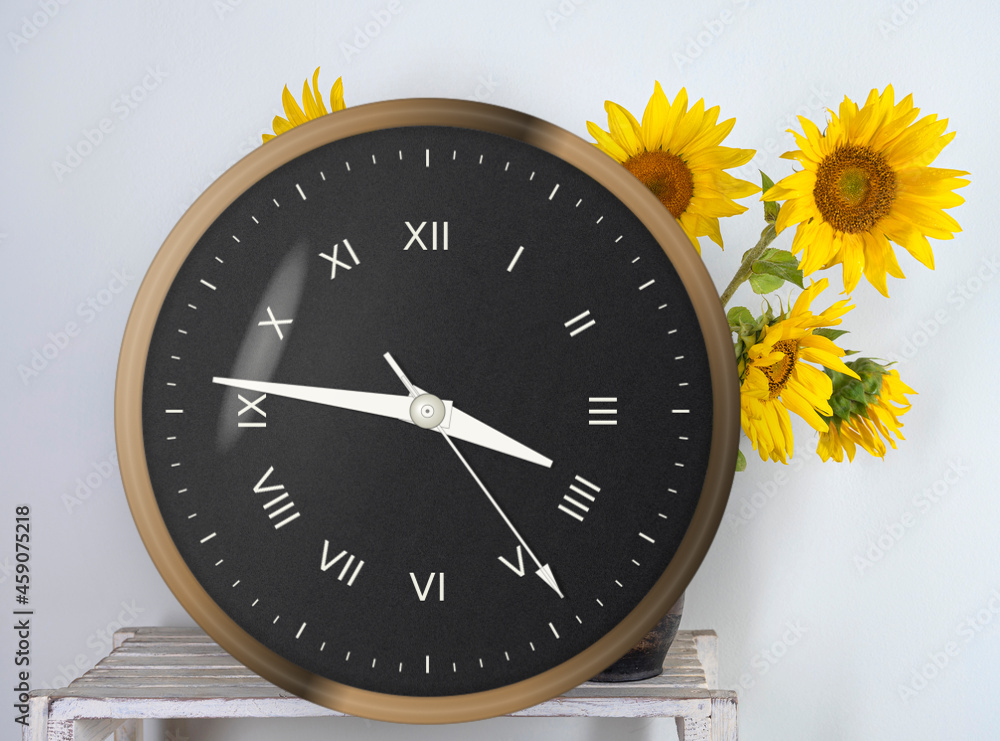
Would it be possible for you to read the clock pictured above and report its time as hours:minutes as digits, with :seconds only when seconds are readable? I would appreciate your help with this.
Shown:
3:46:24
